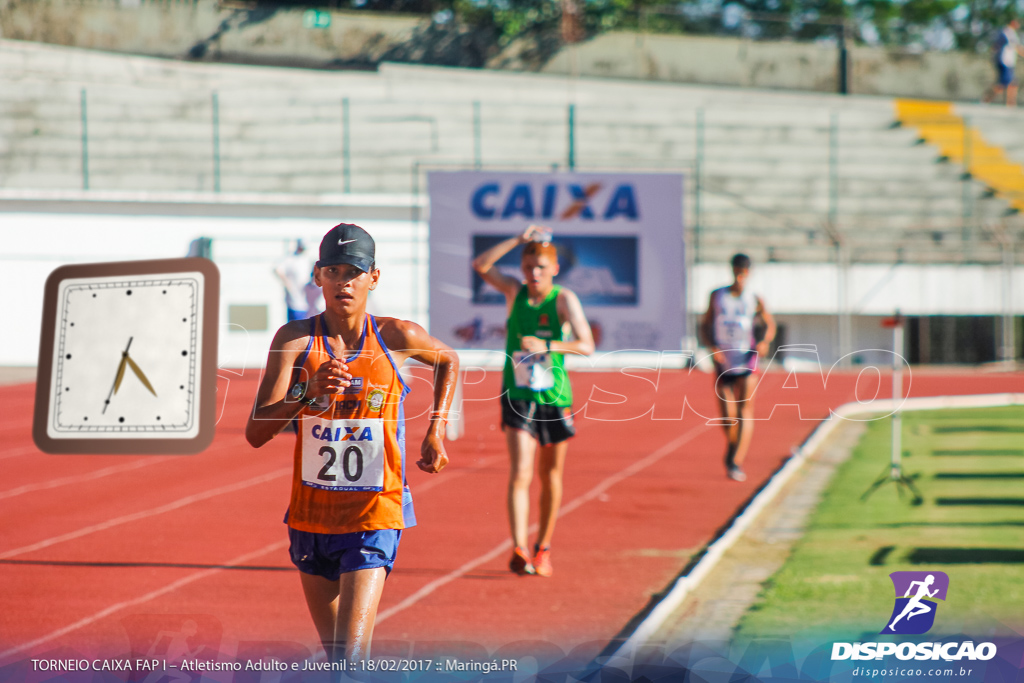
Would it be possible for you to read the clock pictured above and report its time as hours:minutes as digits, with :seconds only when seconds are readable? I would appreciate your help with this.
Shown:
6:23:33
